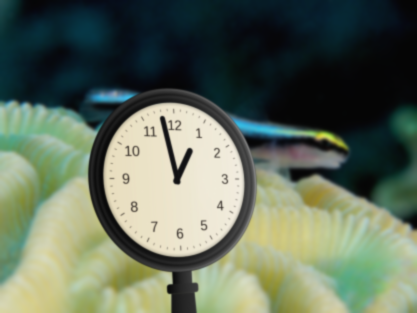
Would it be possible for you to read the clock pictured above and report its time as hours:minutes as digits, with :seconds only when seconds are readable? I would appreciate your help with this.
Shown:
12:58
